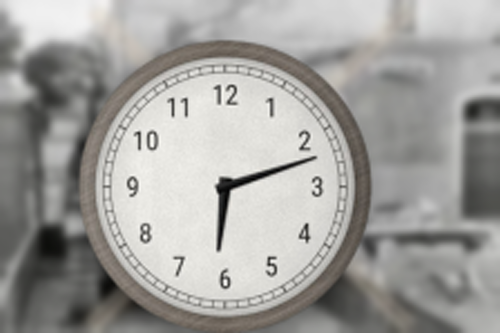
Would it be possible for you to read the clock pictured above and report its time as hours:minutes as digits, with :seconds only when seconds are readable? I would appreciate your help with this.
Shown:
6:12
